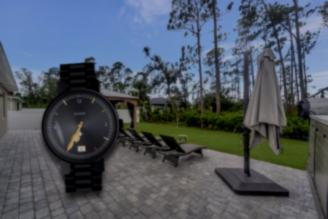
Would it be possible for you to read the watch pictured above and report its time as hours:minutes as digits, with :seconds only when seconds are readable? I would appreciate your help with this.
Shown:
6:35
